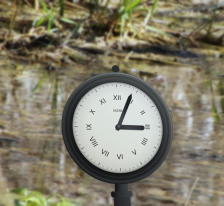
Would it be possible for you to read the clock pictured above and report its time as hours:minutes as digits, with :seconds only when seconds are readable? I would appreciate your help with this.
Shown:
3:04
